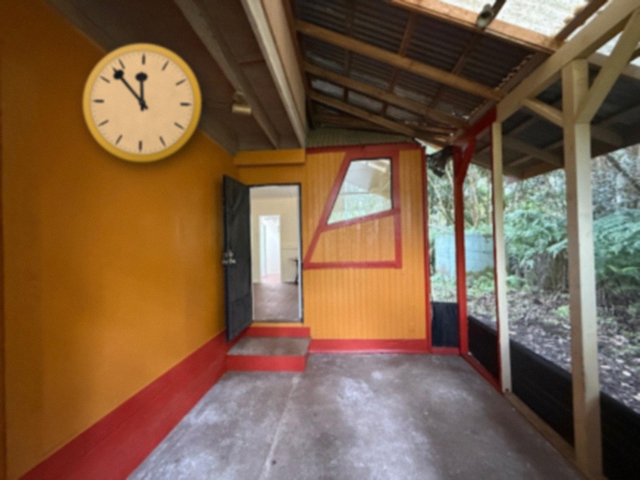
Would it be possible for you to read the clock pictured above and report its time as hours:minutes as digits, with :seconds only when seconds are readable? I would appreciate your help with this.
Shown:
11:53
